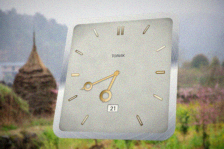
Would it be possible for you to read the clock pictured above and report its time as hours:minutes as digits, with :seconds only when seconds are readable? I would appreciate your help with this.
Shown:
6:41
